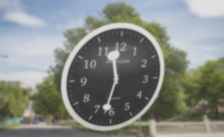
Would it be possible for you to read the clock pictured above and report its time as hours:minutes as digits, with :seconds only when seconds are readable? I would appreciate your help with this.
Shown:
11:32
